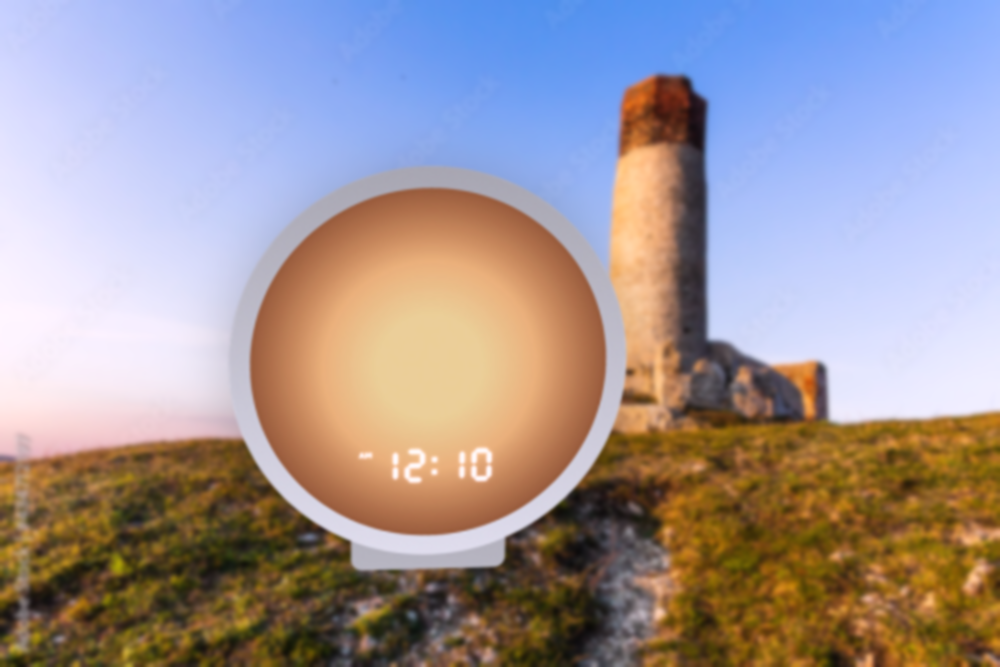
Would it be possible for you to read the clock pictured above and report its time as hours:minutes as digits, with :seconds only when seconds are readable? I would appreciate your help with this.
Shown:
12:10
